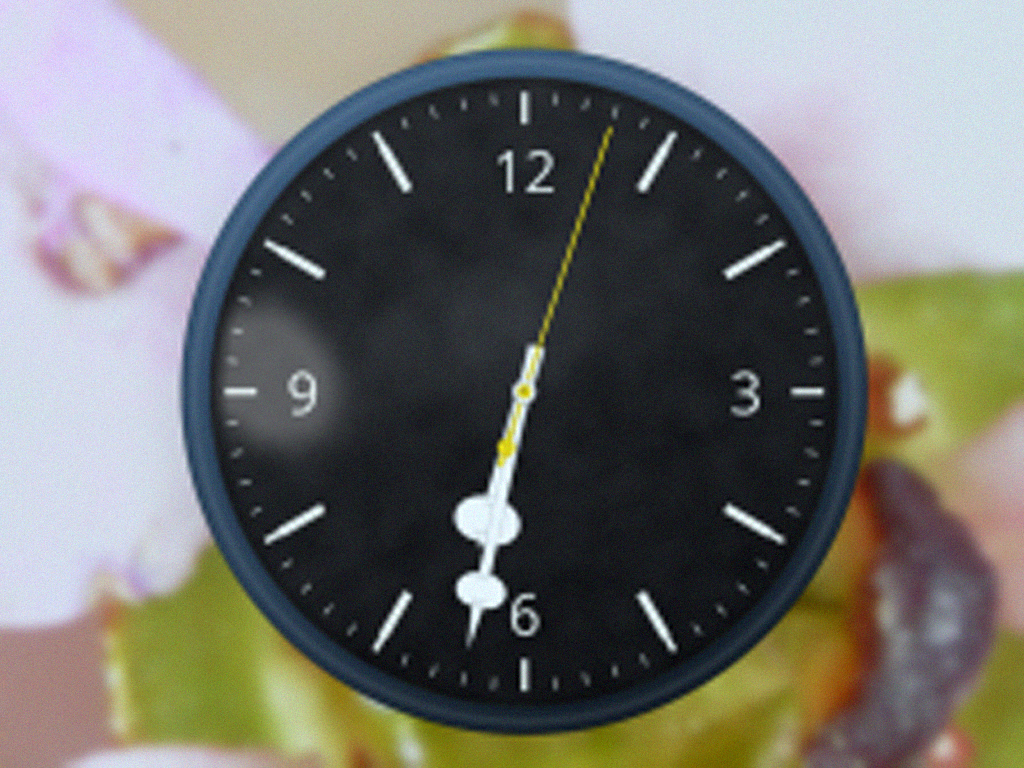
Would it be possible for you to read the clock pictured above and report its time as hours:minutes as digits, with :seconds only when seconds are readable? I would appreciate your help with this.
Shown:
6:32:03
